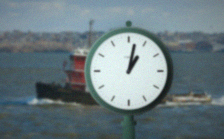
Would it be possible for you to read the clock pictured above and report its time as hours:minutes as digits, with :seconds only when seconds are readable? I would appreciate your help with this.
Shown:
1:02
